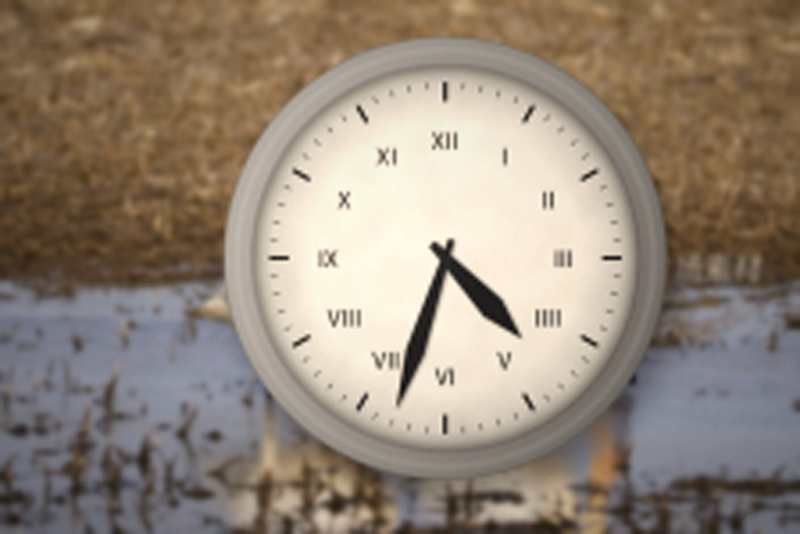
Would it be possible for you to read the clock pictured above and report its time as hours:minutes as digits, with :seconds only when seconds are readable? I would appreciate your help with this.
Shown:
4:33
